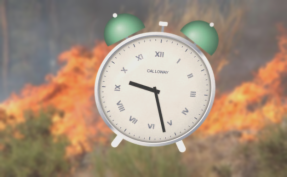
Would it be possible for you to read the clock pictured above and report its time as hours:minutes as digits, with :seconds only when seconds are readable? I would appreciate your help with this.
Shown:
9:27
